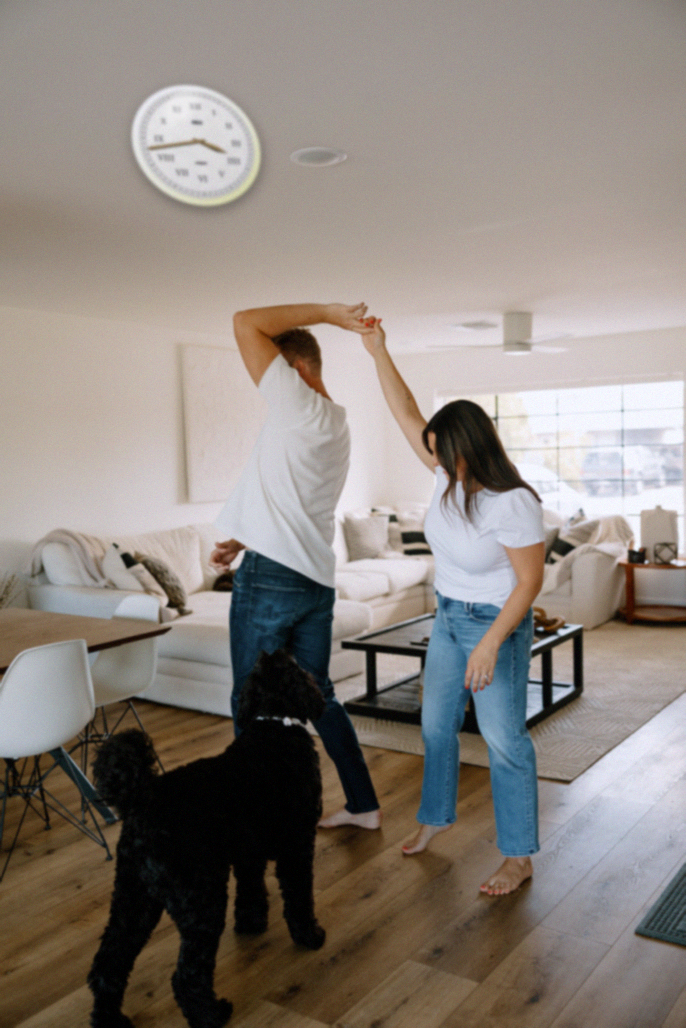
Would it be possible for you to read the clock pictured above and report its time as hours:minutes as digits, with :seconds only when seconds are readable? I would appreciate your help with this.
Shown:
3:43
